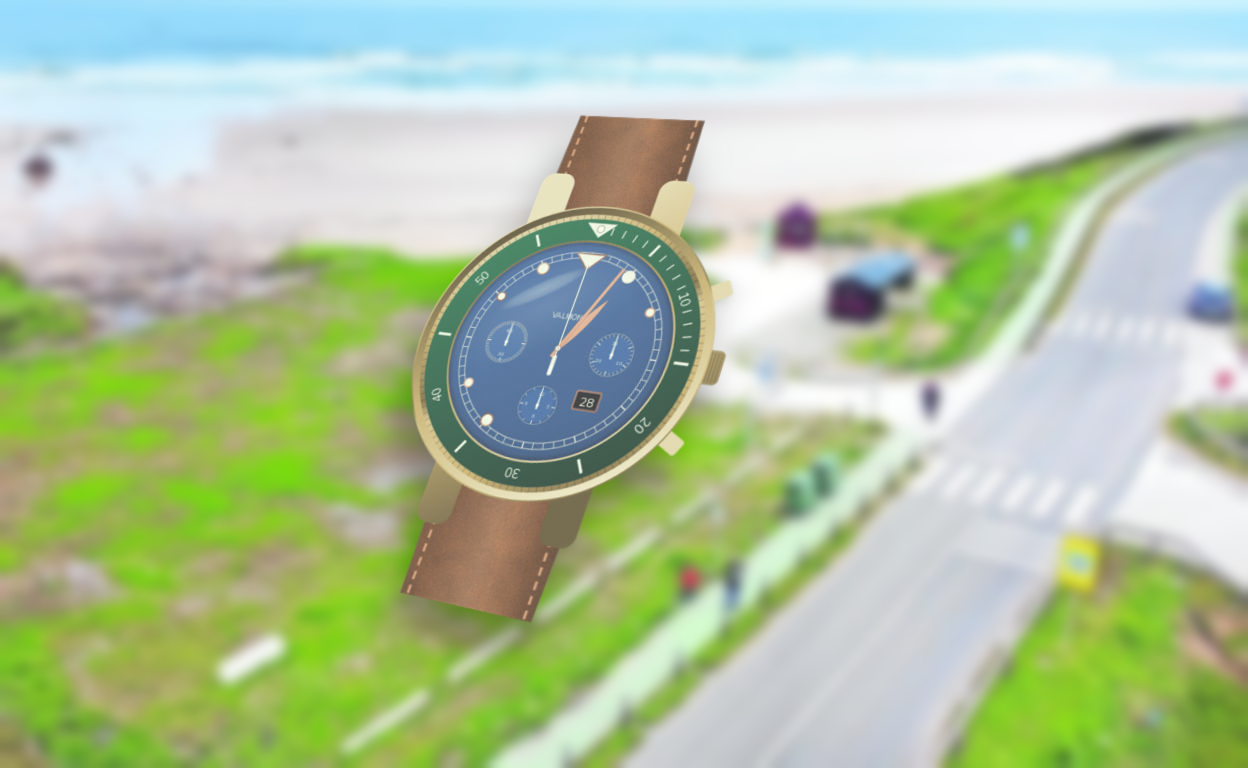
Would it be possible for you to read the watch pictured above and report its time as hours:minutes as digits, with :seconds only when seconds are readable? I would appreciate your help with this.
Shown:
1:04
